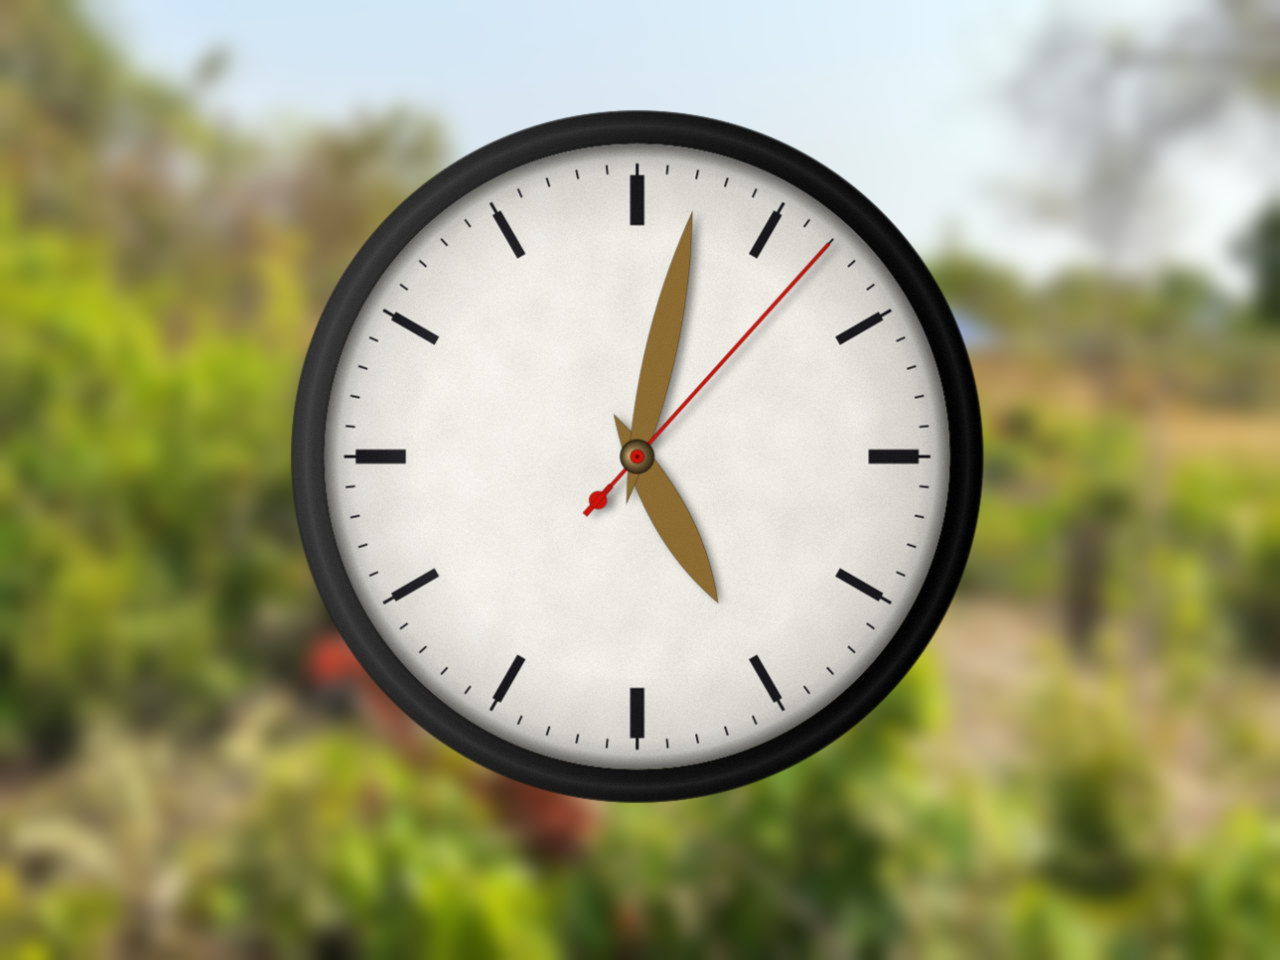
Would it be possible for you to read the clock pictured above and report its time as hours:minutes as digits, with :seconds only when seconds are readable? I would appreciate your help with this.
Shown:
5:02:07
